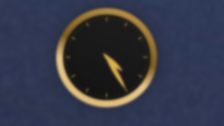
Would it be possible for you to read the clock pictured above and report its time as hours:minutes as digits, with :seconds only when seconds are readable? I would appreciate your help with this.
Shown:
4:25
